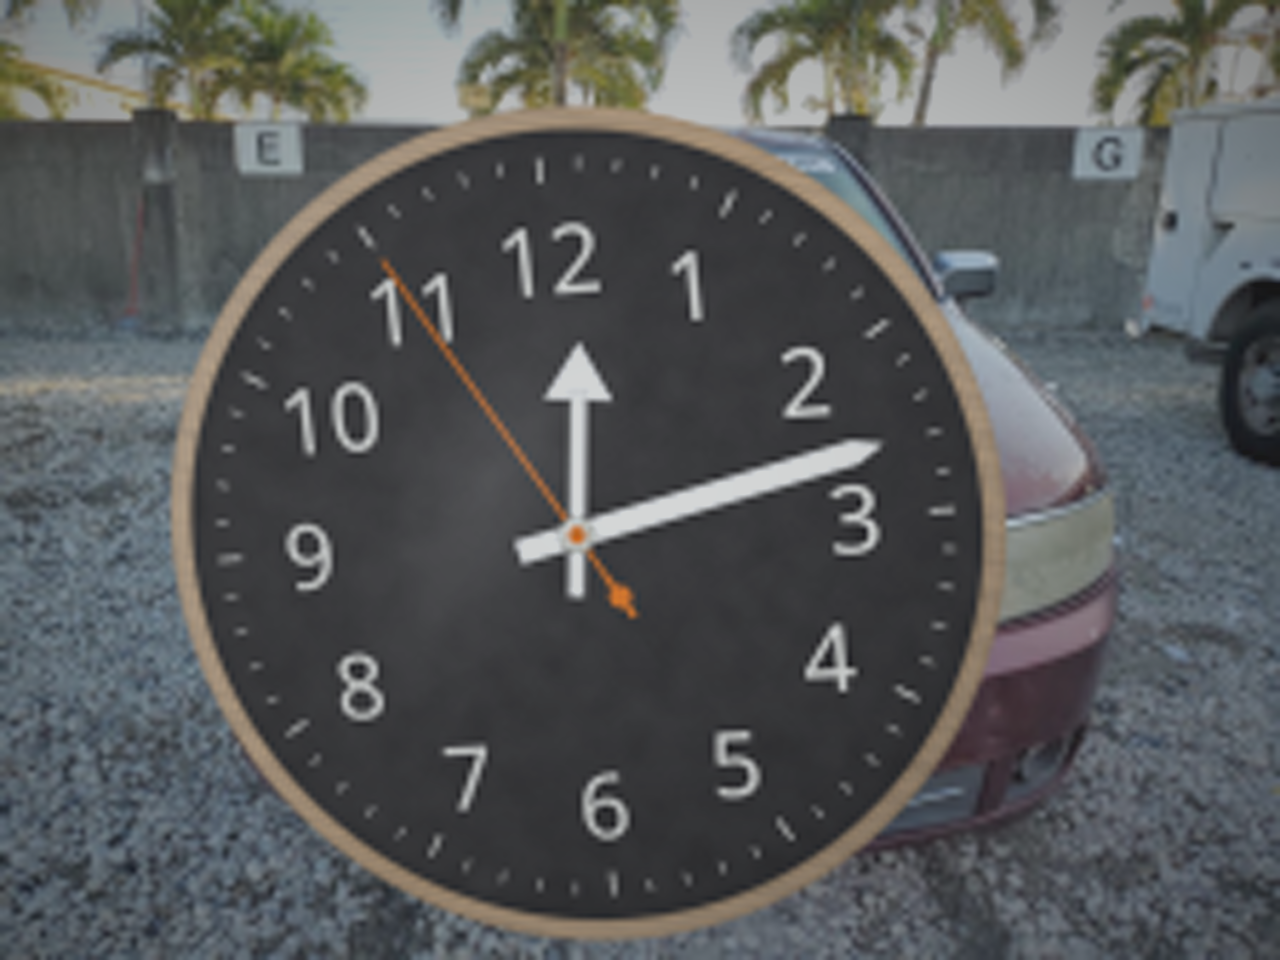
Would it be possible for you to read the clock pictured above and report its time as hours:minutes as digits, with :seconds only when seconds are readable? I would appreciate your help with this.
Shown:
12:12:55
